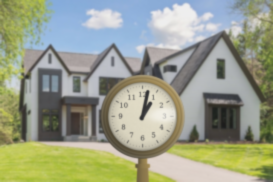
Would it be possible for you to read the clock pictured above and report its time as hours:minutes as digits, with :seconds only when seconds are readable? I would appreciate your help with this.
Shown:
1:02
